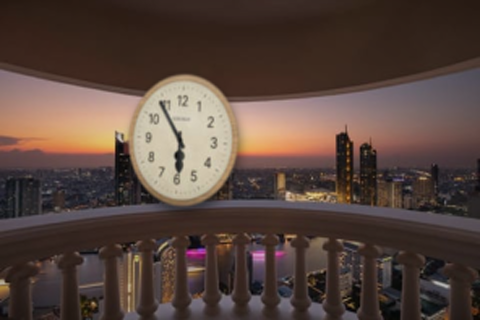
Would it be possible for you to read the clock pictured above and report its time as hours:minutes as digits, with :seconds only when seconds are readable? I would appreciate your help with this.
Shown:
5:54
